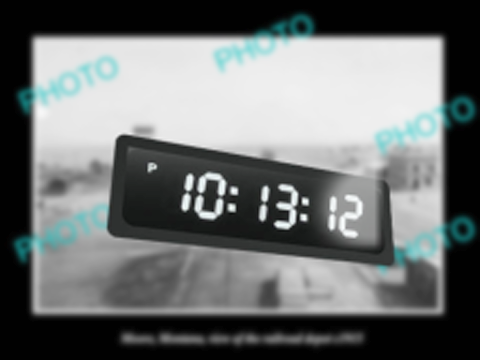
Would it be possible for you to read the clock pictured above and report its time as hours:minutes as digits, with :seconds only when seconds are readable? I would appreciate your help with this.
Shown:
10:13:12
